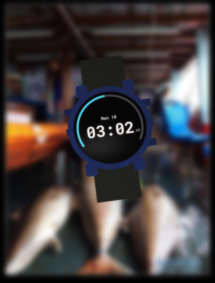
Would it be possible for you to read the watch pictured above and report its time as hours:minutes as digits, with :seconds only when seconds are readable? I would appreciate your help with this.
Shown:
3:02
